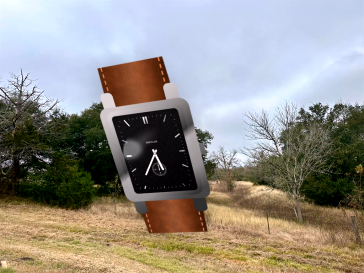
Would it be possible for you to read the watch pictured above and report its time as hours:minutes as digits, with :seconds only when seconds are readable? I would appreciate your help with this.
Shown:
5:36
